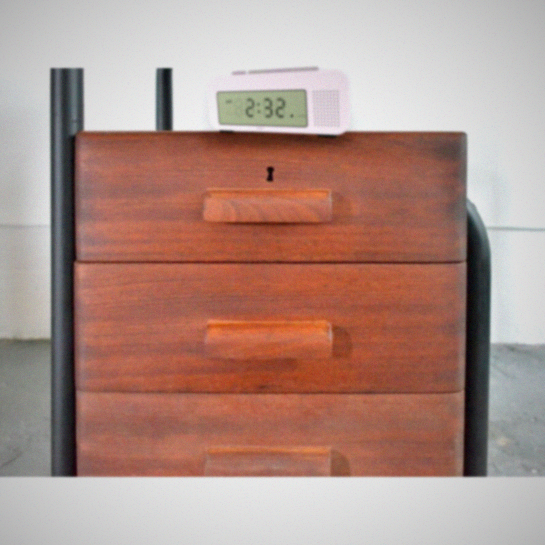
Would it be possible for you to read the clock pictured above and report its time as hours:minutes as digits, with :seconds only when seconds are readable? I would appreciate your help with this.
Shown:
2:32
